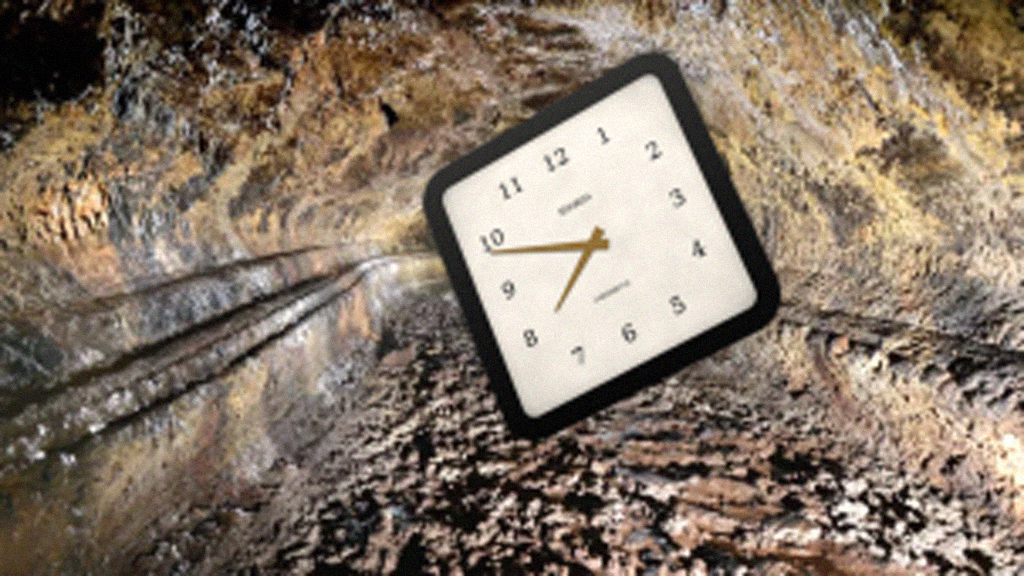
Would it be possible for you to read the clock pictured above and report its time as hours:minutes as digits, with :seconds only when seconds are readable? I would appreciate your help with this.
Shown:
7:49
